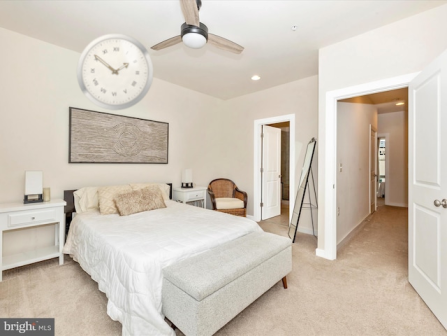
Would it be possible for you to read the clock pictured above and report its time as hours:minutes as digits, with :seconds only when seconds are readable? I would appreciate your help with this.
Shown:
1:51
